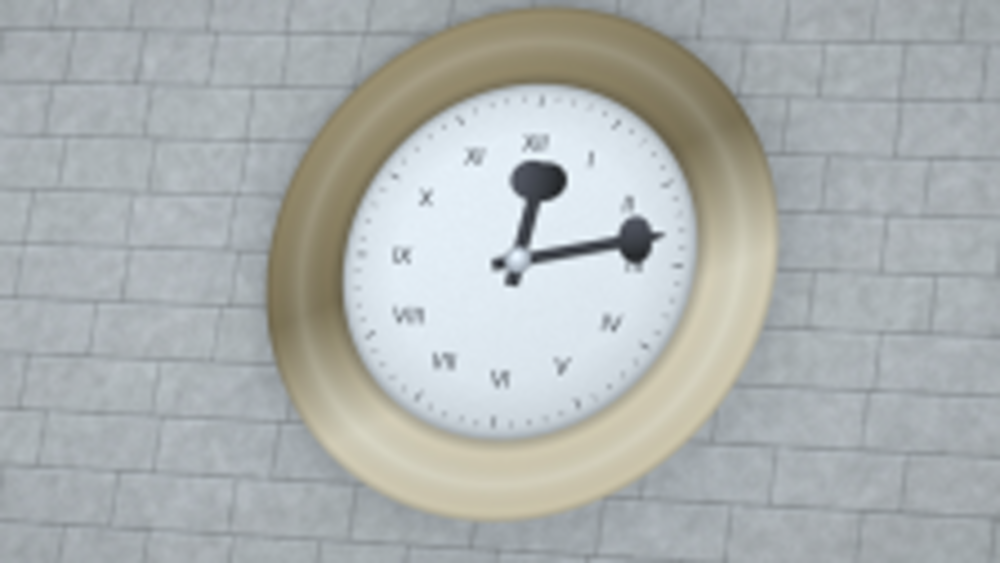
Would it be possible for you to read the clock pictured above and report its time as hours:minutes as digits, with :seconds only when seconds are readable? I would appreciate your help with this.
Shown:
12:13
